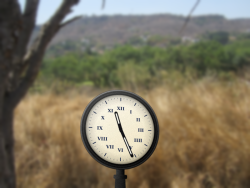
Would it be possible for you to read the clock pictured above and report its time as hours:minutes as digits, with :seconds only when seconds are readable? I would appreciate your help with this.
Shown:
11:26
